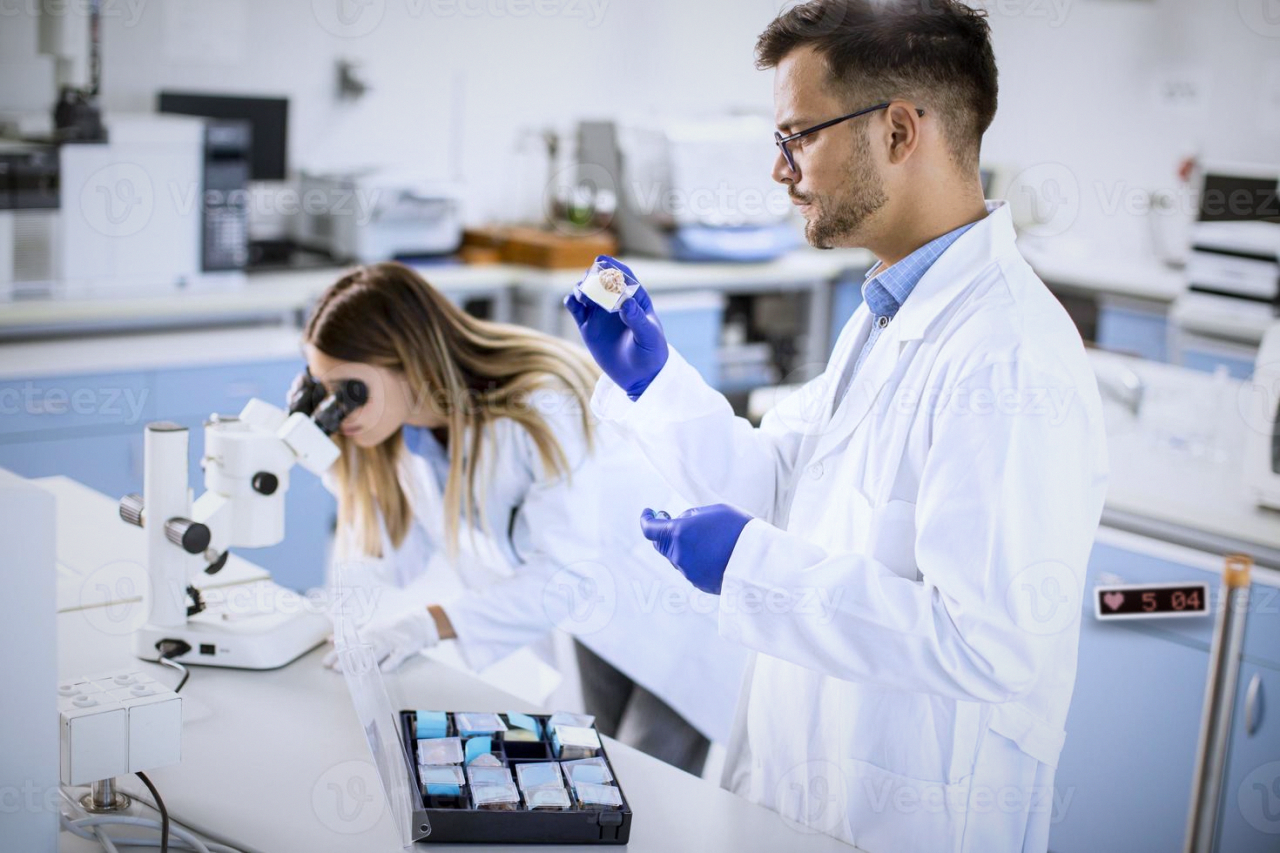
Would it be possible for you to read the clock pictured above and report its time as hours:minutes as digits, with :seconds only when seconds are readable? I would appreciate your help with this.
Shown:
5:04
